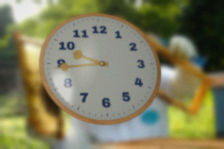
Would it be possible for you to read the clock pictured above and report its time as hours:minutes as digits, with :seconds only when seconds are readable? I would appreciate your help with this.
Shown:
9:44
